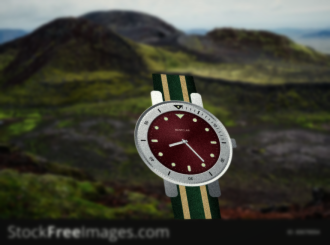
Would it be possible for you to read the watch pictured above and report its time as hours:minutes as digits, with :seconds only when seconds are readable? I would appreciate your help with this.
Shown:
8:24
